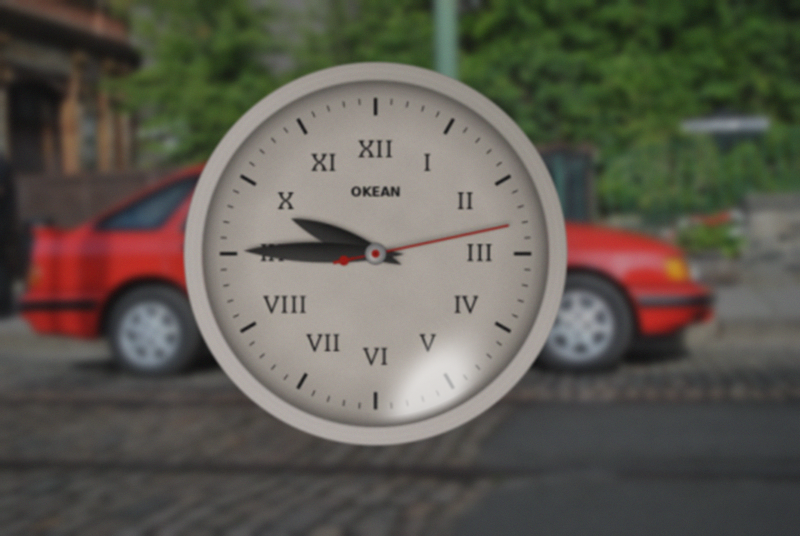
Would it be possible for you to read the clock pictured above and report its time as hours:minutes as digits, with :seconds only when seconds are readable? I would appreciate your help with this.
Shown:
9:45:13
